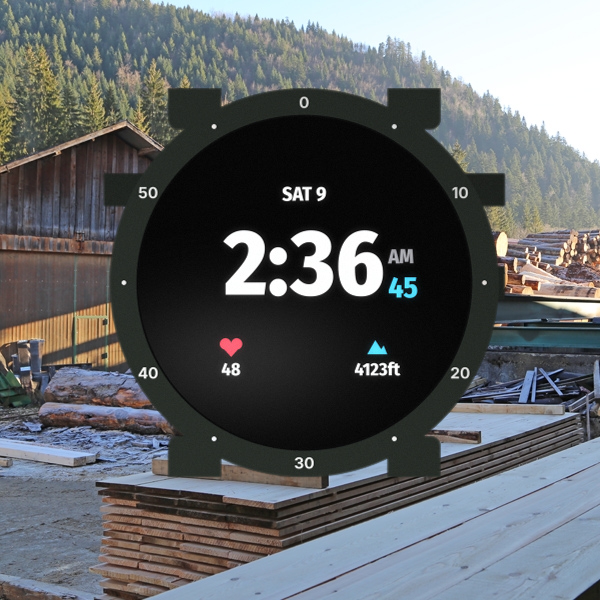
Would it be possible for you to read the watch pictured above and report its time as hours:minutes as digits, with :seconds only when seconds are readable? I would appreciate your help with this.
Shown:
2:36:45
